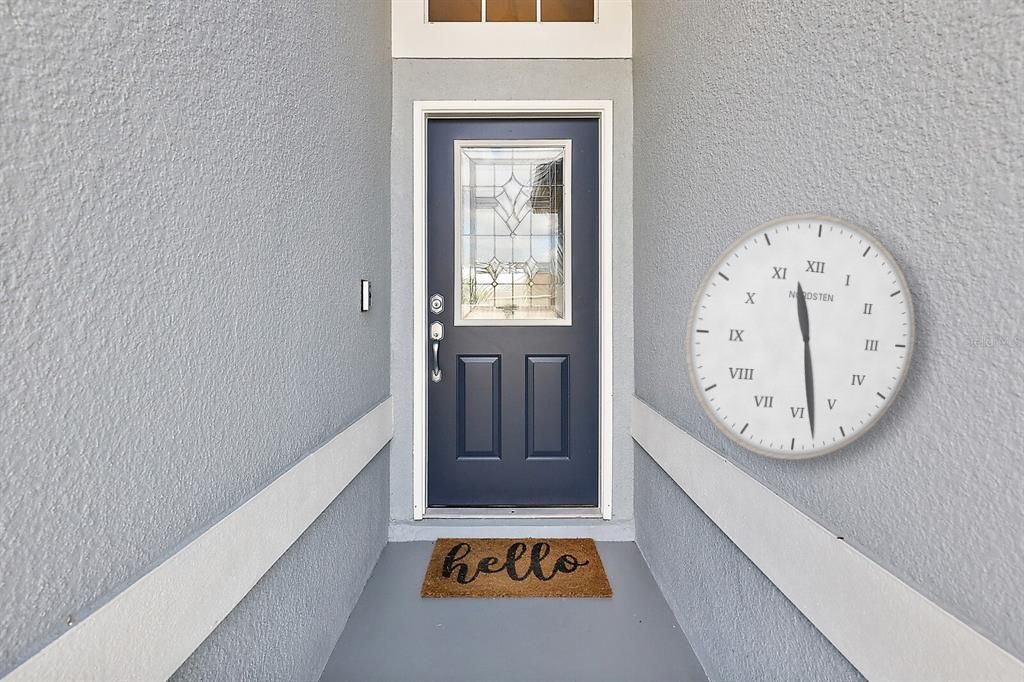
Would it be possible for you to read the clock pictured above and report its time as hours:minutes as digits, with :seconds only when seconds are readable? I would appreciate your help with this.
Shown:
11:28
